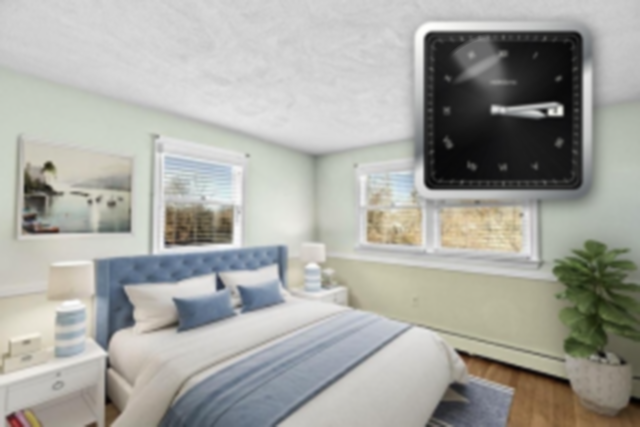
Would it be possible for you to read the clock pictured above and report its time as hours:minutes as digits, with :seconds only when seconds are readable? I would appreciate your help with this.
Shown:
3:14
